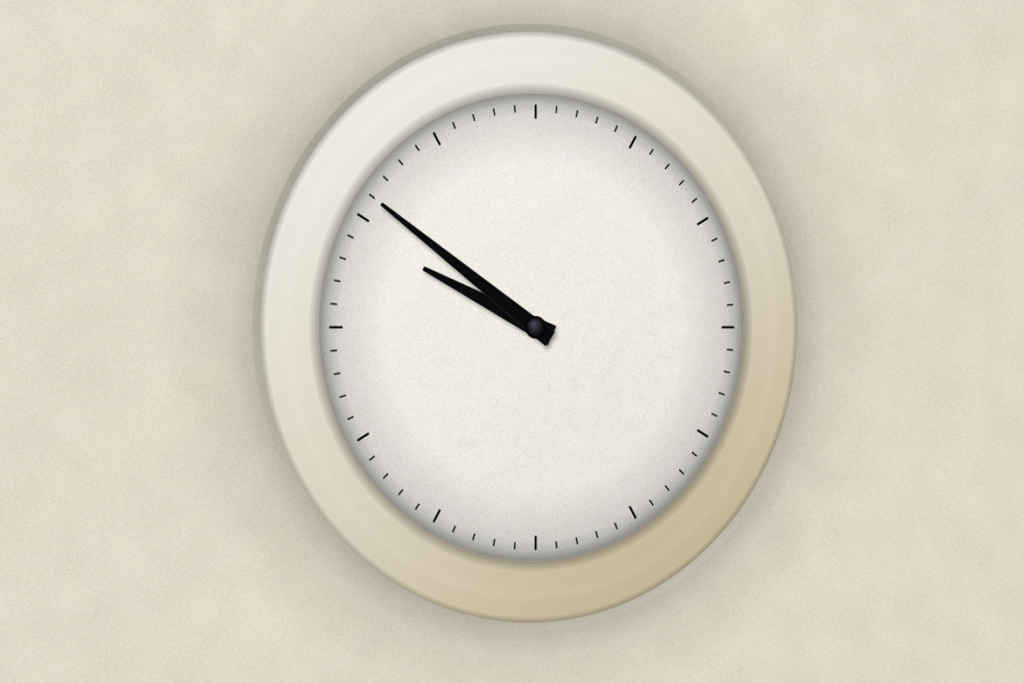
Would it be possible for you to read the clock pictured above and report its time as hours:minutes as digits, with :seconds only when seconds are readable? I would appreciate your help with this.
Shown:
9:51
